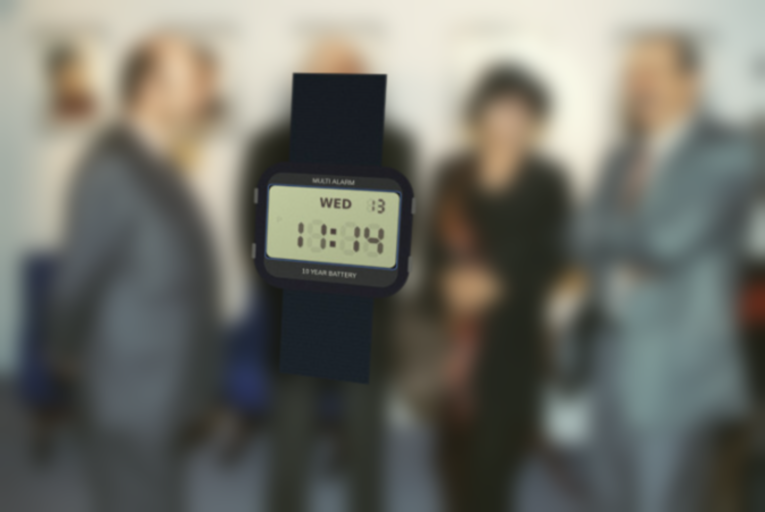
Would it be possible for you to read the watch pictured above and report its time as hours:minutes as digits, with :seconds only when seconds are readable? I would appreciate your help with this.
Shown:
11:14
